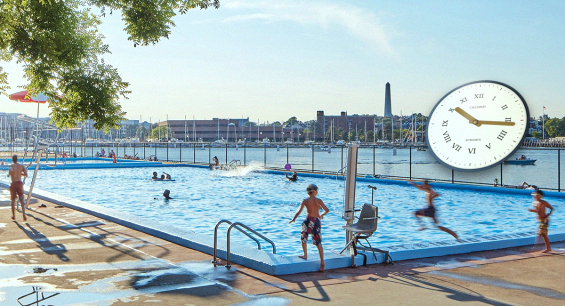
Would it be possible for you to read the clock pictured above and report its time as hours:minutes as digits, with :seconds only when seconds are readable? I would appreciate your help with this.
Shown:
10:16
